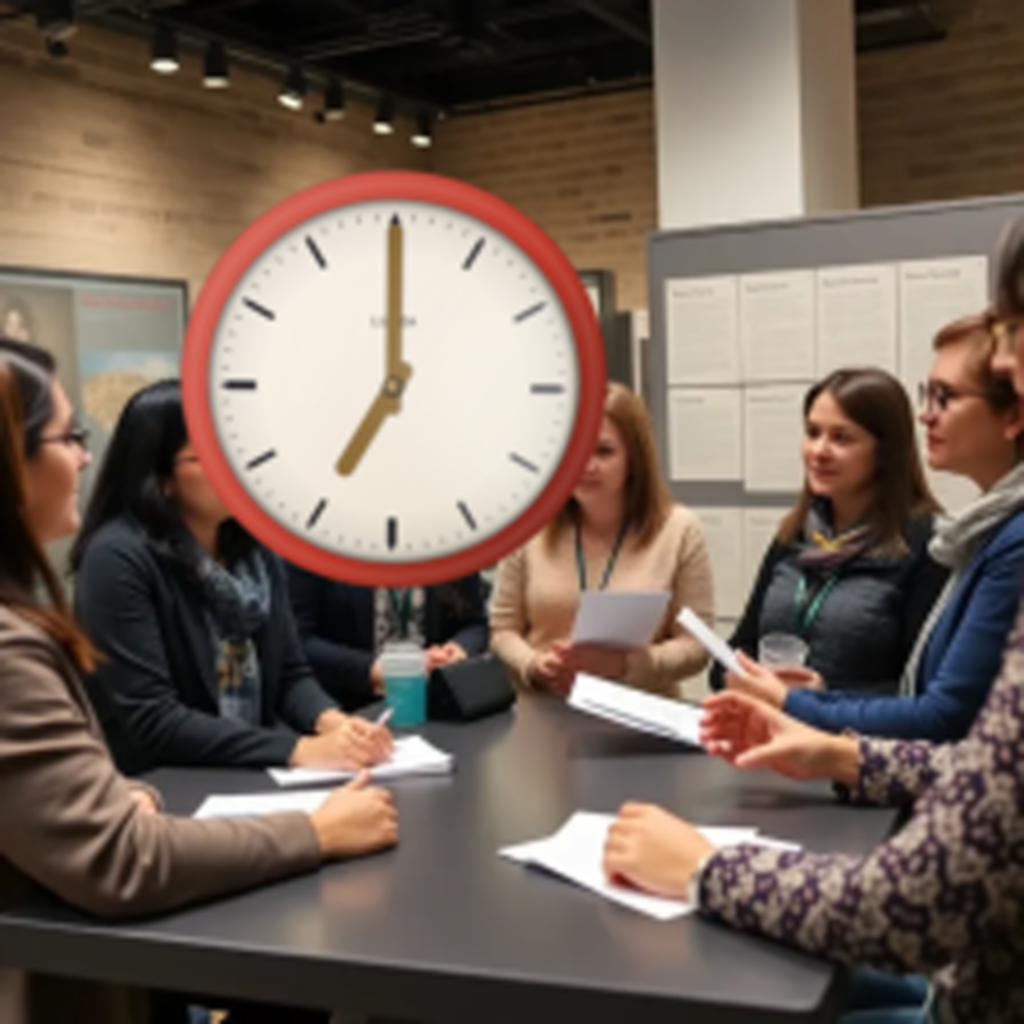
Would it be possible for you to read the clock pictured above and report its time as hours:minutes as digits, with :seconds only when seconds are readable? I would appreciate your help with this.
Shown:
7:00
